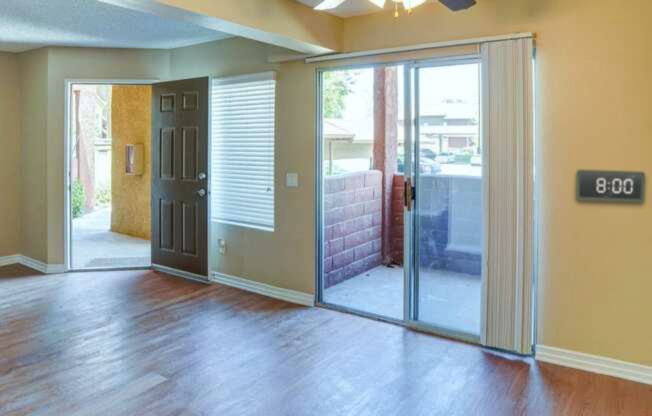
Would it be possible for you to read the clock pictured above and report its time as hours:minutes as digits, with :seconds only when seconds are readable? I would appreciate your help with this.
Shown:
8:00
